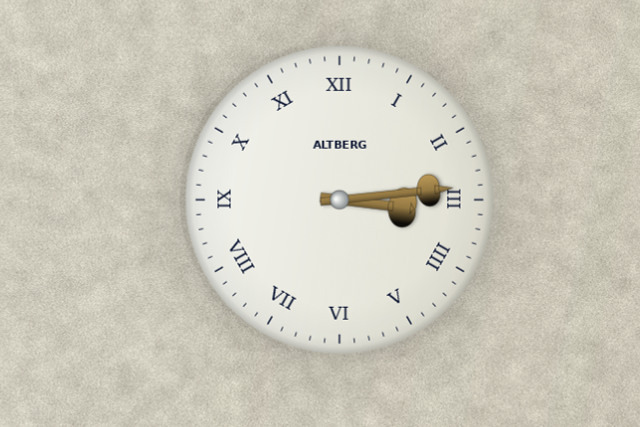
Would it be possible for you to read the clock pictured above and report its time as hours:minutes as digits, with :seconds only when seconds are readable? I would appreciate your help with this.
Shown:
3:14
